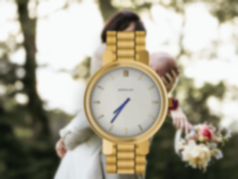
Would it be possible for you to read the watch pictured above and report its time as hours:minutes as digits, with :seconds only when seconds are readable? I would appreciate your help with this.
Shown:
7:36
